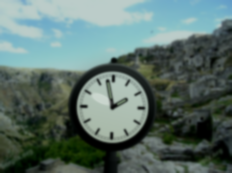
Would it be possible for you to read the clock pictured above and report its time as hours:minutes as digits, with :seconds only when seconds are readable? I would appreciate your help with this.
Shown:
1:58
